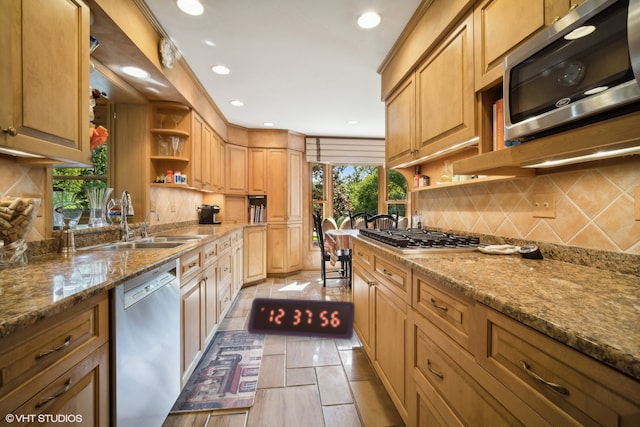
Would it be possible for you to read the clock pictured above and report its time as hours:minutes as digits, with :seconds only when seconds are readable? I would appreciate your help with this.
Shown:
12:37:56
